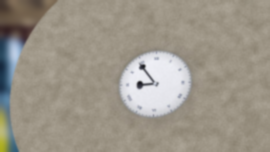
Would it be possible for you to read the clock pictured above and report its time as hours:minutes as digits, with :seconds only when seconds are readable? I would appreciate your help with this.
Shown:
8:54
